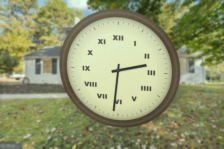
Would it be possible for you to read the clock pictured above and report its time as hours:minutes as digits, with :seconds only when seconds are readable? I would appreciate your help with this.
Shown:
2:31
